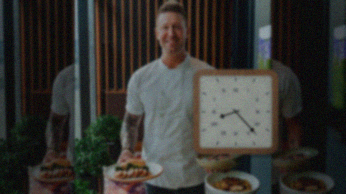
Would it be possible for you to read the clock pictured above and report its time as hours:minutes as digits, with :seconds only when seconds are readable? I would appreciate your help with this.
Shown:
8:23
